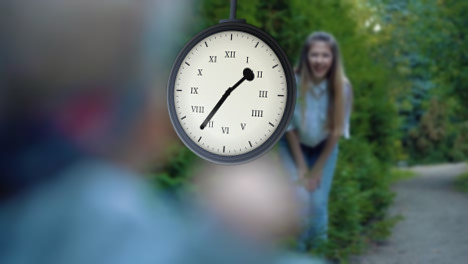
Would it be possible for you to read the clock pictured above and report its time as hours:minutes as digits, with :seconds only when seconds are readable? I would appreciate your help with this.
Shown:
1:36
